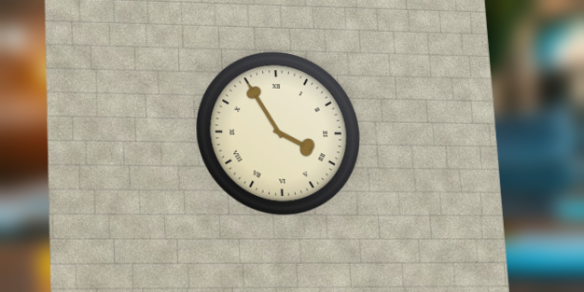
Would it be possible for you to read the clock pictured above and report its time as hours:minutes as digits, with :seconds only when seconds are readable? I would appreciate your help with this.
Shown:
3:55
